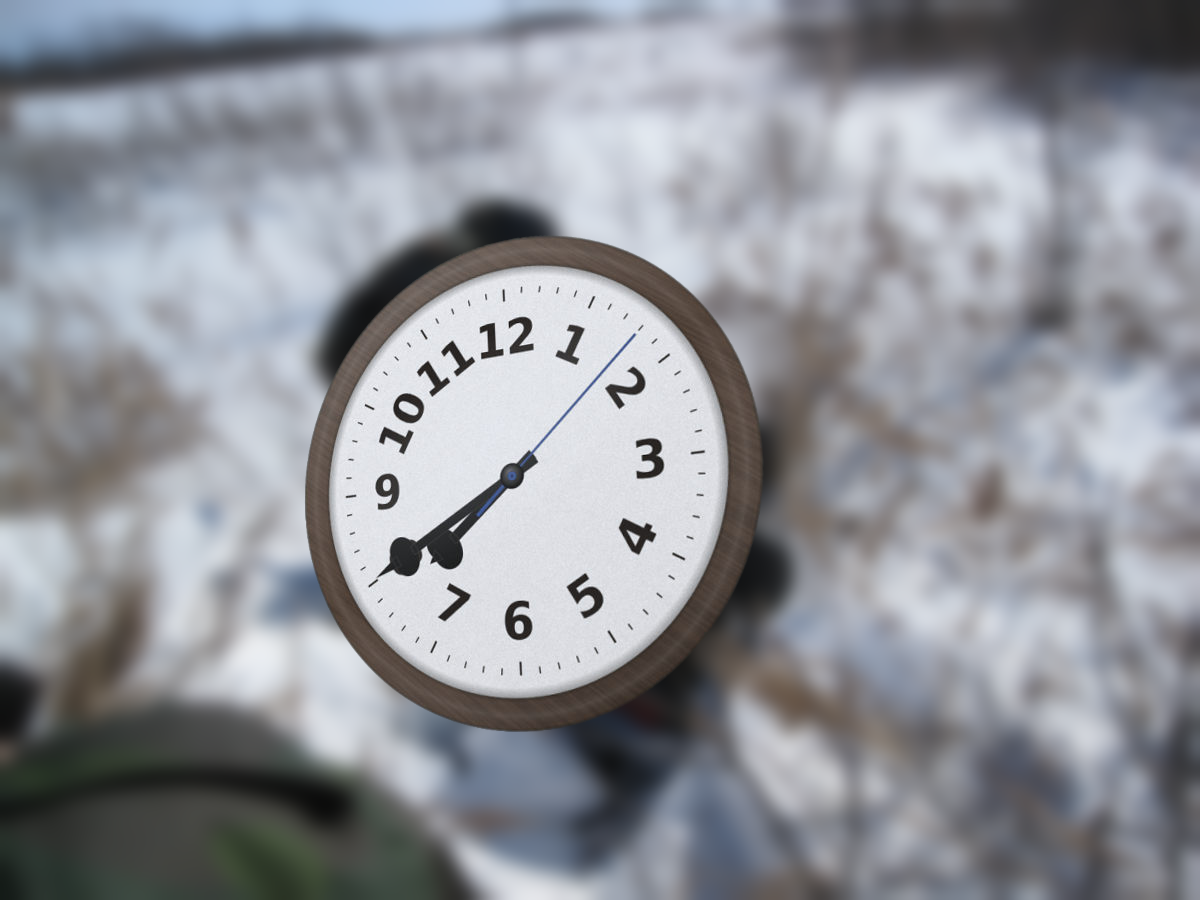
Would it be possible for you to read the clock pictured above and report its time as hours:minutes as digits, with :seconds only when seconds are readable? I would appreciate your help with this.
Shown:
7:40:08
